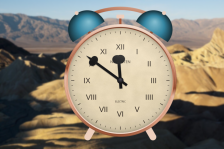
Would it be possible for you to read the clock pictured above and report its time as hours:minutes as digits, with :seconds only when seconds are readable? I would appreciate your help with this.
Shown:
11:51
